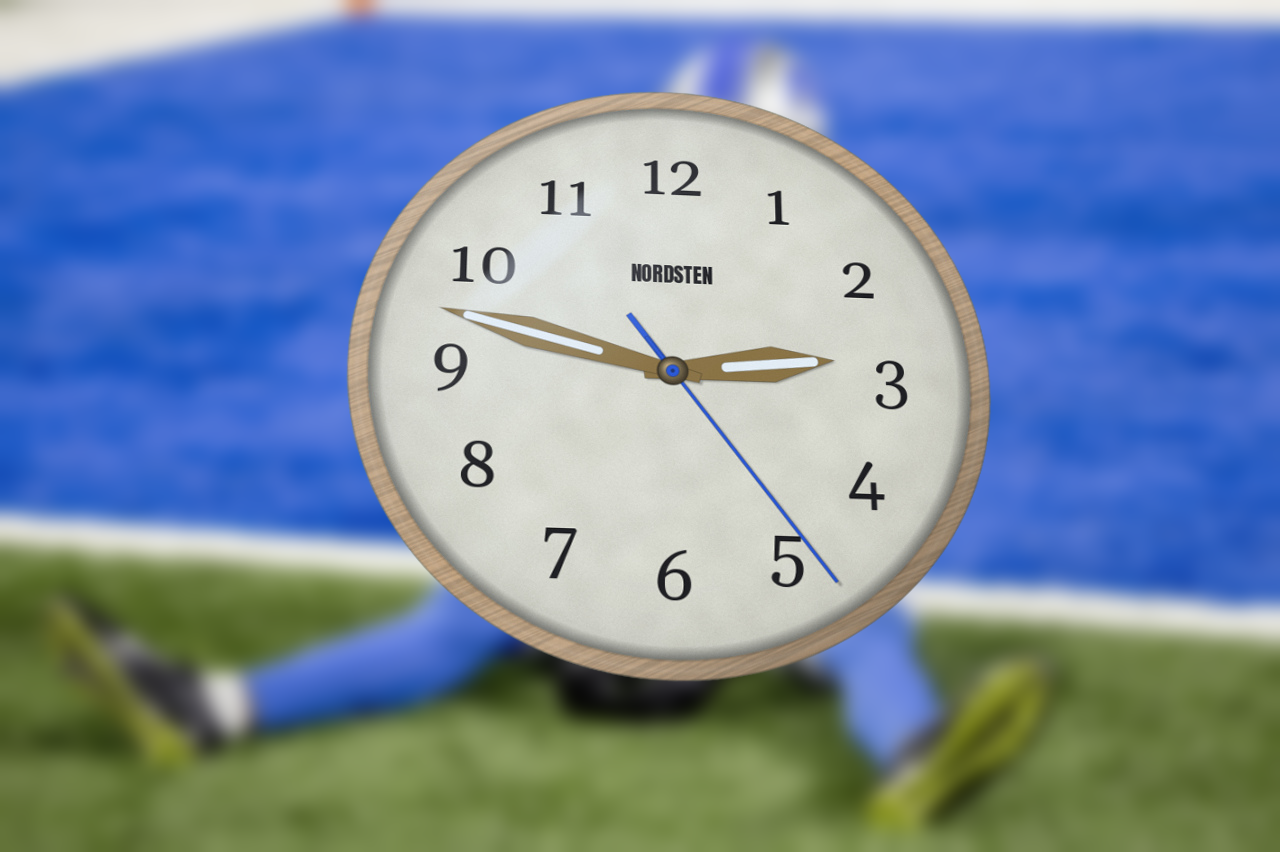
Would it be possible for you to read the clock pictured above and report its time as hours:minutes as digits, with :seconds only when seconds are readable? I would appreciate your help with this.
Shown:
2:47:24
